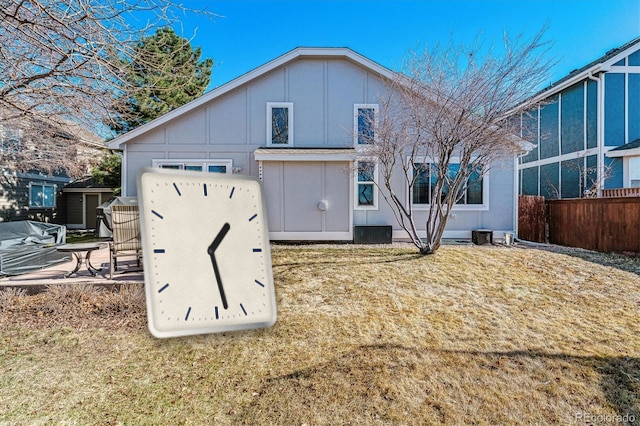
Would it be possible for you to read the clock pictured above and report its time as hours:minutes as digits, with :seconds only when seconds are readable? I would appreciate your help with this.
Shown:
1:28
